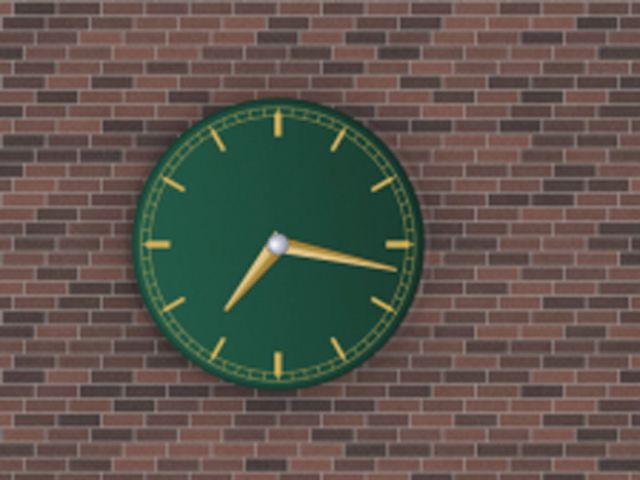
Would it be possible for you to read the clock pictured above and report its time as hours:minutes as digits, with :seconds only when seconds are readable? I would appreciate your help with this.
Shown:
7:17
